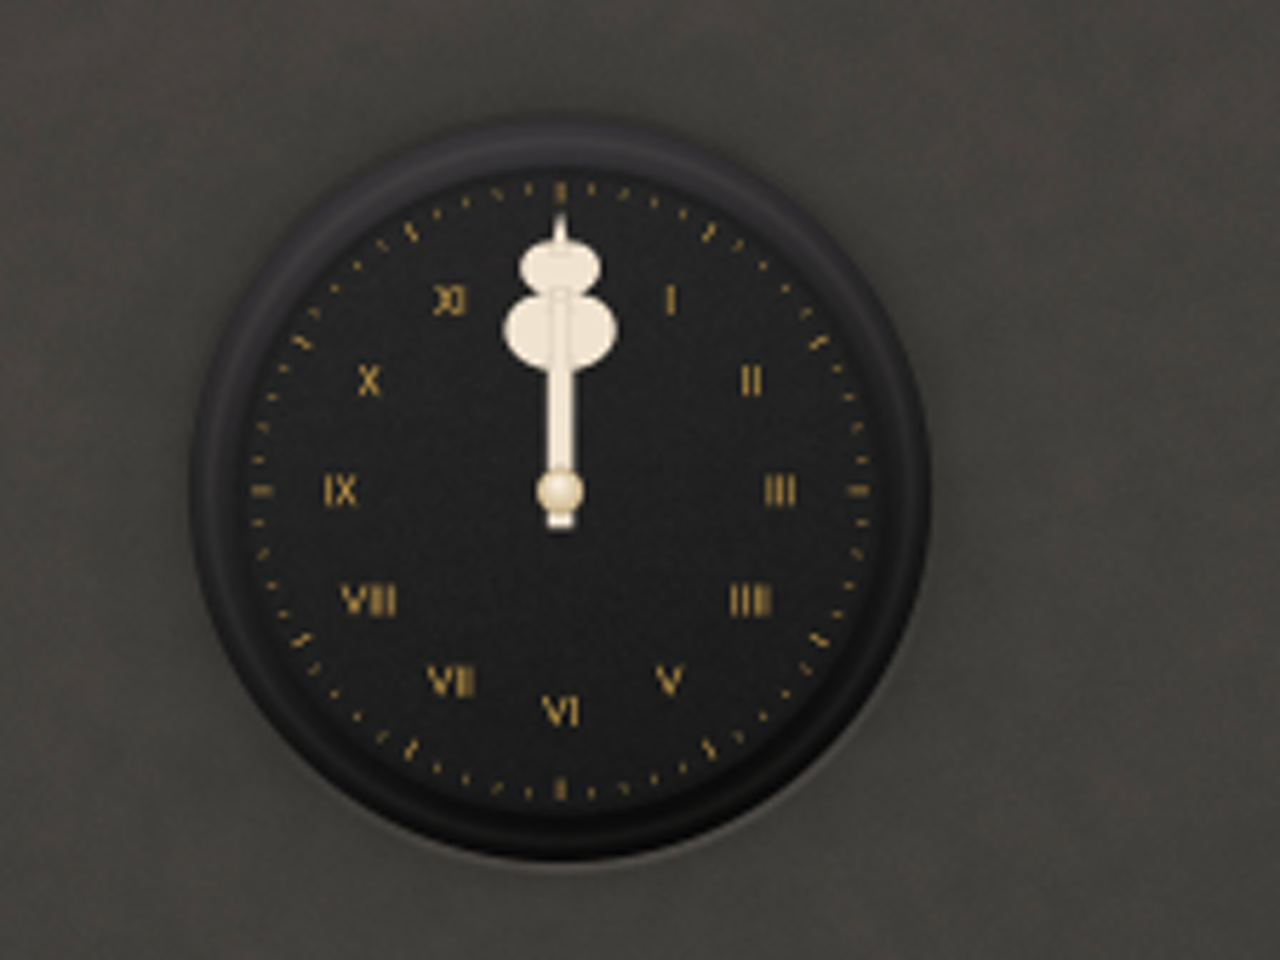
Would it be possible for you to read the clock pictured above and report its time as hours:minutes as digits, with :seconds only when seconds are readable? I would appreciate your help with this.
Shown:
12:00
